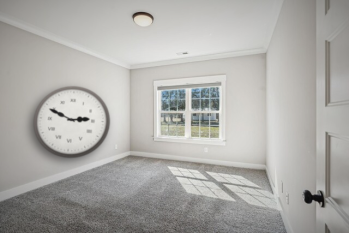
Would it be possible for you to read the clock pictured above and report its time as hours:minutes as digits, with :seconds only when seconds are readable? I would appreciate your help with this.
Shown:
2:49
